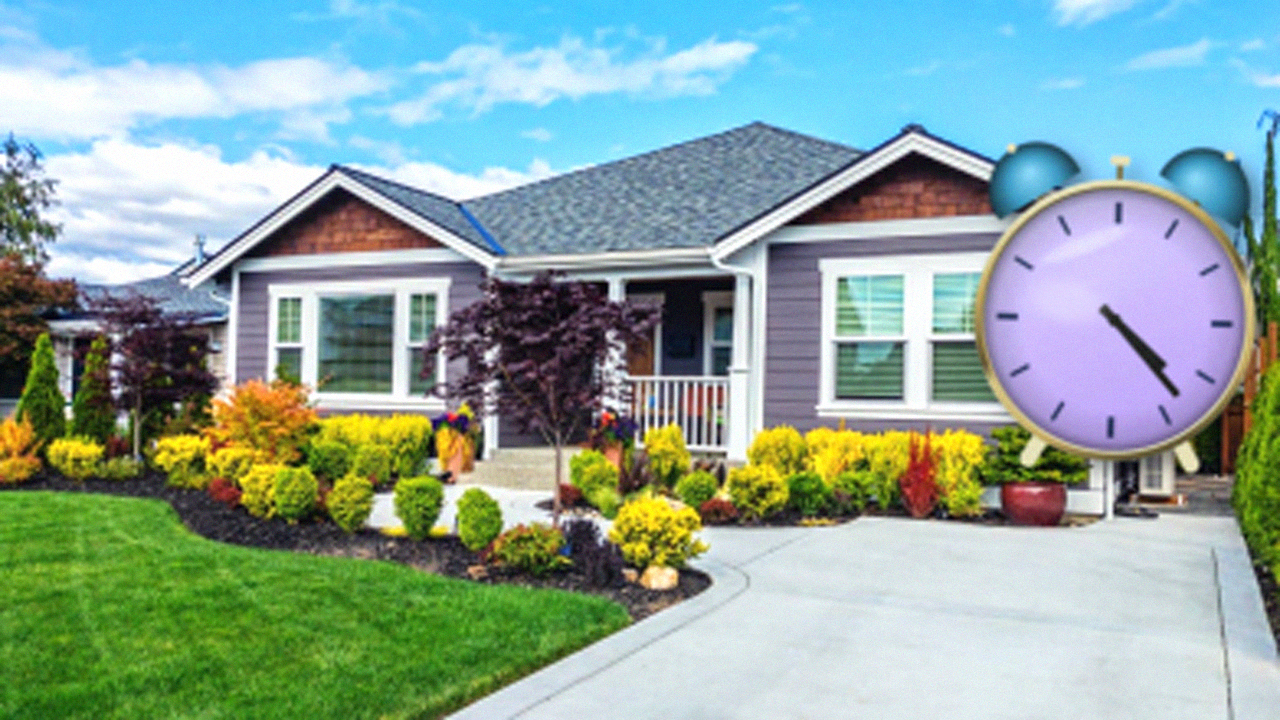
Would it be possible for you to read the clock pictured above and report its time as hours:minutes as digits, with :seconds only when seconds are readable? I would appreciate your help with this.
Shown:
4:23
